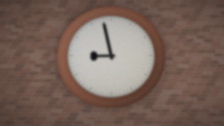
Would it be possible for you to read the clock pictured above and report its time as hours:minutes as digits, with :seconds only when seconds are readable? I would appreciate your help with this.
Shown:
8:58
